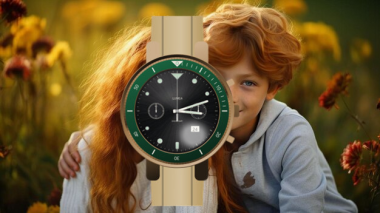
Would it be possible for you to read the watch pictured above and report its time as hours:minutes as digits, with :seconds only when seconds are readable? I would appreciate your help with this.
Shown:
3:12
